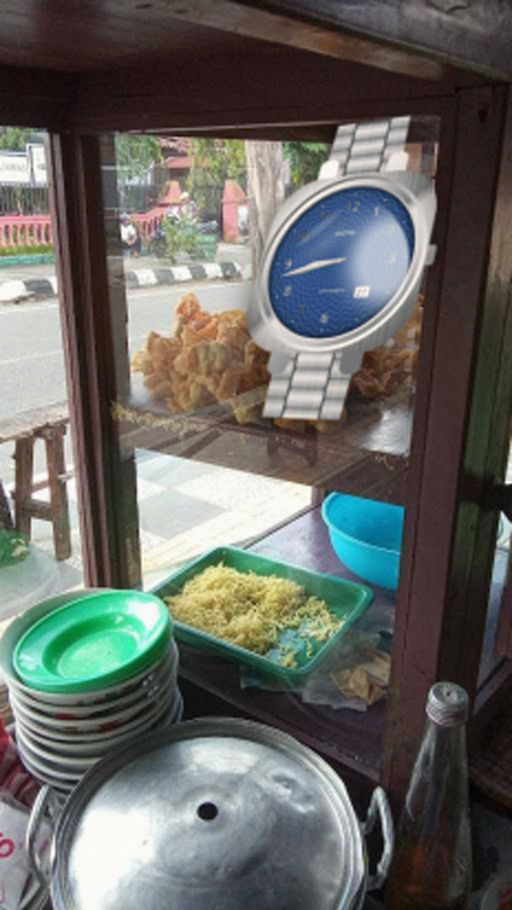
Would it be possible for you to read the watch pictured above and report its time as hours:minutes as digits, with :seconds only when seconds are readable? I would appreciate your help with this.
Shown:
8:43
